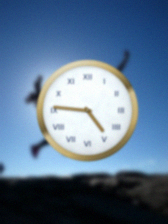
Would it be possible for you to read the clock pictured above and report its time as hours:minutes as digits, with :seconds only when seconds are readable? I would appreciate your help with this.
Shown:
4:46
